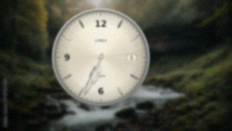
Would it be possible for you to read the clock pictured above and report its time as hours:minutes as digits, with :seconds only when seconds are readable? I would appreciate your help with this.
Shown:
6:34
